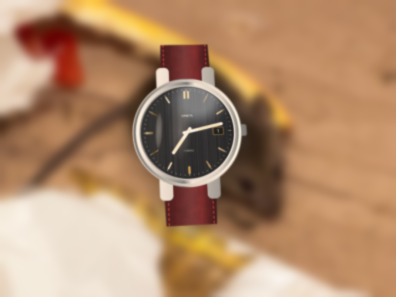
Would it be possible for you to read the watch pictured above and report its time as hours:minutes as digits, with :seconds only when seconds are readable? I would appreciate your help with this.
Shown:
7:13
